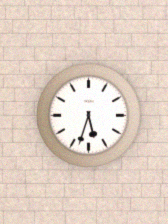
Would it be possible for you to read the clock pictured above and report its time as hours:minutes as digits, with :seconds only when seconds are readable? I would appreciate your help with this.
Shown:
5:33
